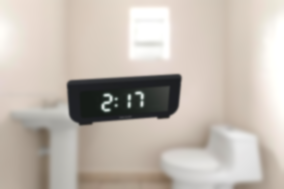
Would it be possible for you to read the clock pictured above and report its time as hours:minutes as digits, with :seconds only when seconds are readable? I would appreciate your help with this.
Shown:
2:17
